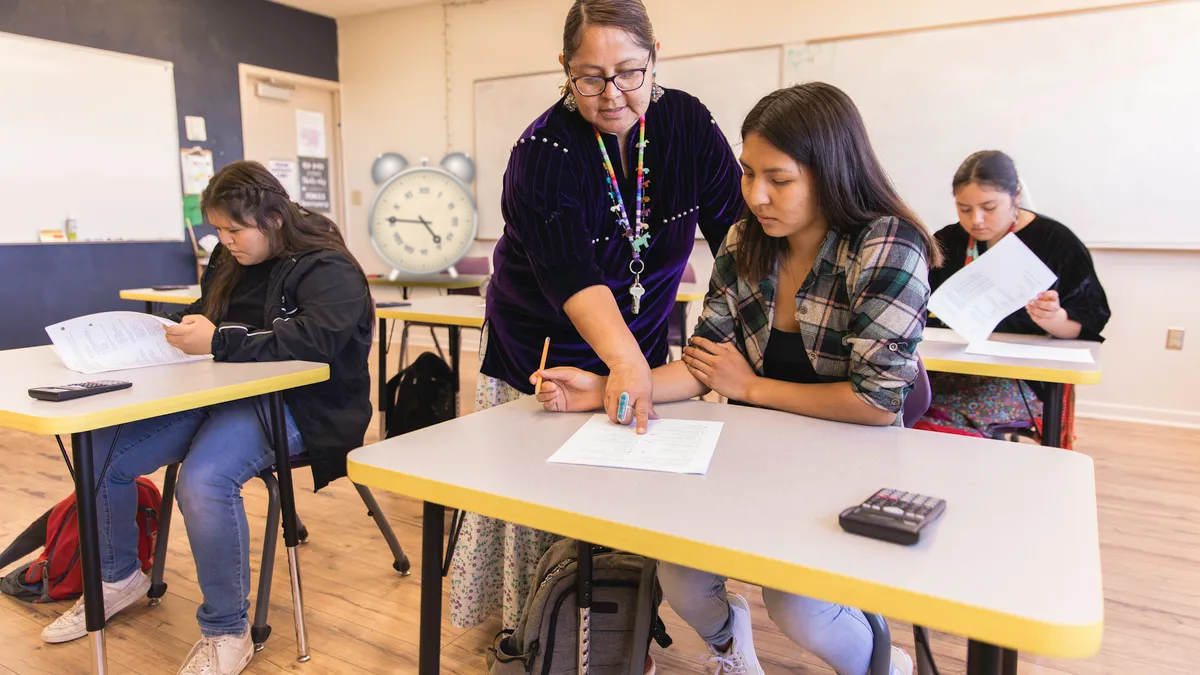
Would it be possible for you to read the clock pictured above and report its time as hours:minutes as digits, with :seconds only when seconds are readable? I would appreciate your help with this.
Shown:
4:46
